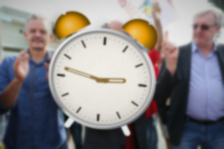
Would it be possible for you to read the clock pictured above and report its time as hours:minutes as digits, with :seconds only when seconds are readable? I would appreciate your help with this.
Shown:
2:47
